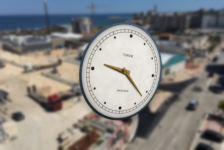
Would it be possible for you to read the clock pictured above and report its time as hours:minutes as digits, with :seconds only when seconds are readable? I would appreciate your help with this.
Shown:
9:22
